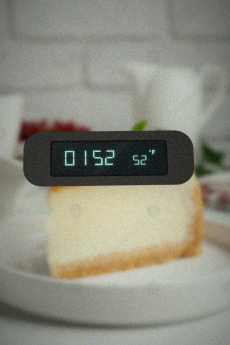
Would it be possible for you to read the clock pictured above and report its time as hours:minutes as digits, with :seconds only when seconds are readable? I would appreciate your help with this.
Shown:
1:52
